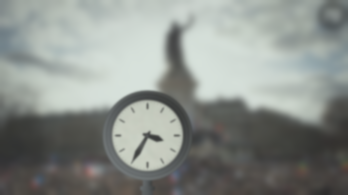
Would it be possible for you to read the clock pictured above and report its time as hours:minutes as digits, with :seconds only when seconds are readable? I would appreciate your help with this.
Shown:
3:35
